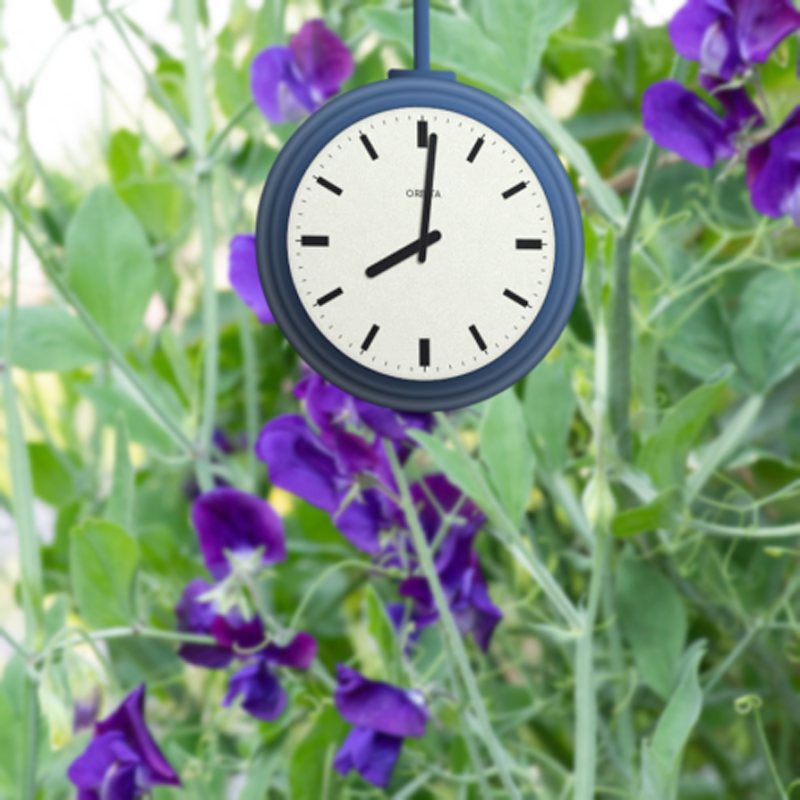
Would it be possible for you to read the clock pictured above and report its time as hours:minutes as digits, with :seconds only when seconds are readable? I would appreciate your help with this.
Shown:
8:01
